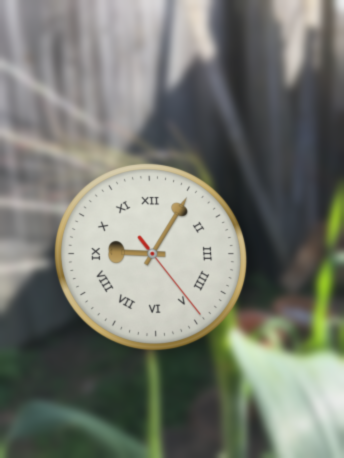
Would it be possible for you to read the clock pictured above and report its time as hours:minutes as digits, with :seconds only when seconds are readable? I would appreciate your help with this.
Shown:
9:05:24
